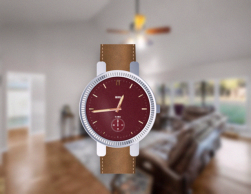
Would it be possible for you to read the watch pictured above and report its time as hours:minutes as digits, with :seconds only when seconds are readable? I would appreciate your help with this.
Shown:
12:44
